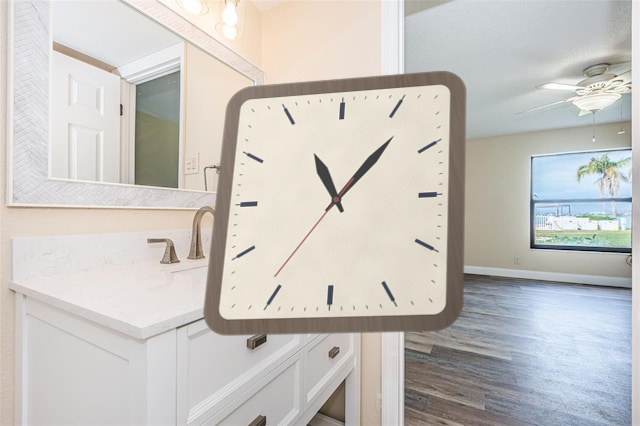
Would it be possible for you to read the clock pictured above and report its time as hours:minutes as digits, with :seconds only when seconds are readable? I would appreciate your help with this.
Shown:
11:06:36
